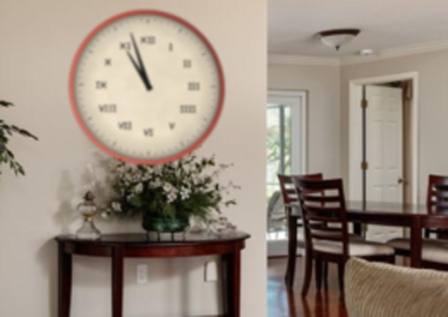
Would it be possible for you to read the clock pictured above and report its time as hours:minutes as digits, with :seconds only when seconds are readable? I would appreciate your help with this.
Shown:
10:57
